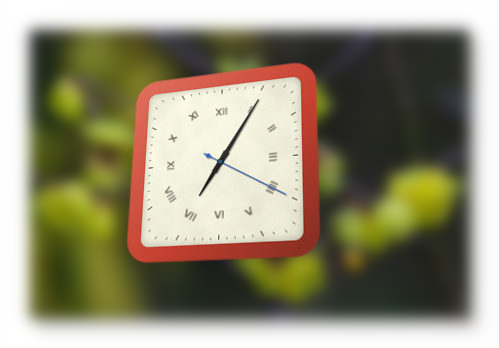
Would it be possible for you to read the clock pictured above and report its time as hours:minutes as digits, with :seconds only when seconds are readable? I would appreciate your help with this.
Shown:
7:05:20
